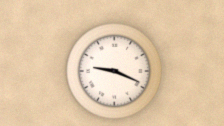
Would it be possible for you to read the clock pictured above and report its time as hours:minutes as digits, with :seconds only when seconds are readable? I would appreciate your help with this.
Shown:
9:19
